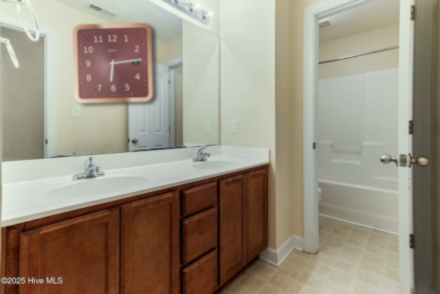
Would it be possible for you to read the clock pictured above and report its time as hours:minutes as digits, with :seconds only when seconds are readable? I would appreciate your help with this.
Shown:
6:14
